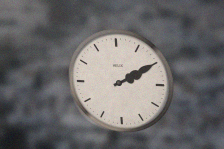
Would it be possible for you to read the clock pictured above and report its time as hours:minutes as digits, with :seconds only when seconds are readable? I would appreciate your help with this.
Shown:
2:10
